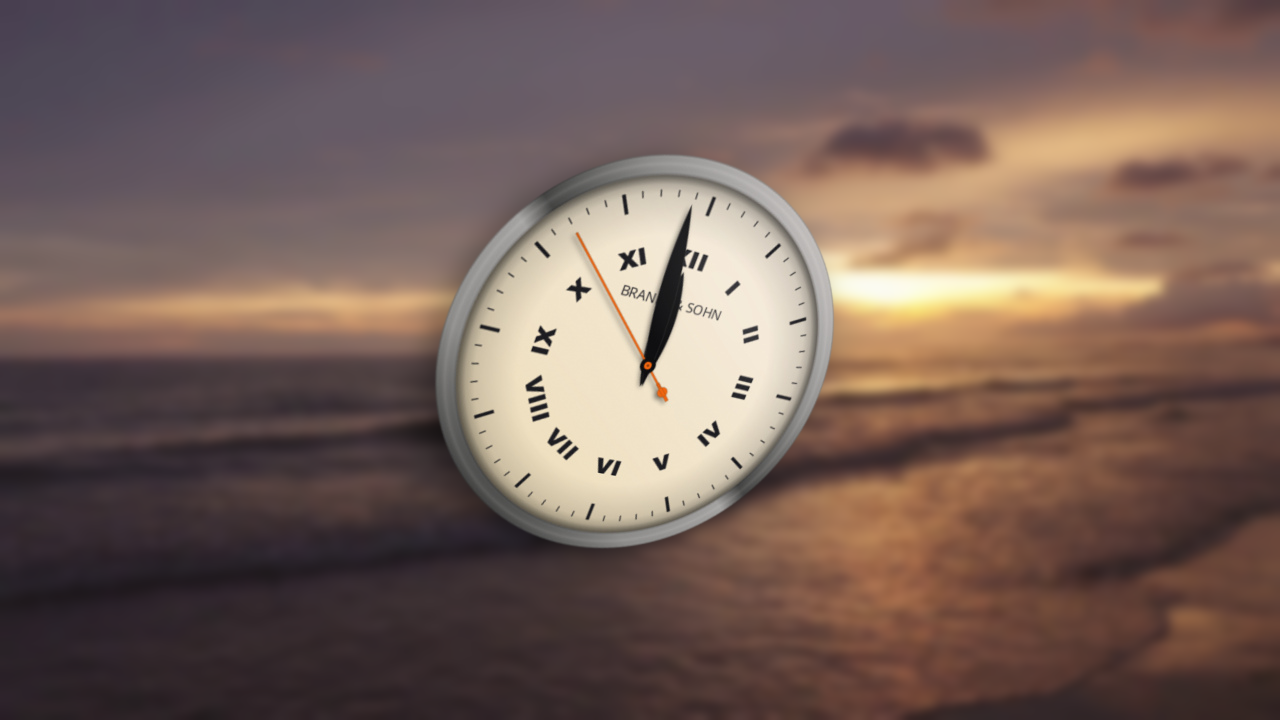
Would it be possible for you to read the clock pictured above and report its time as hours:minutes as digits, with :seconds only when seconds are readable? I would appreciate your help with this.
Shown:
11:58:52
